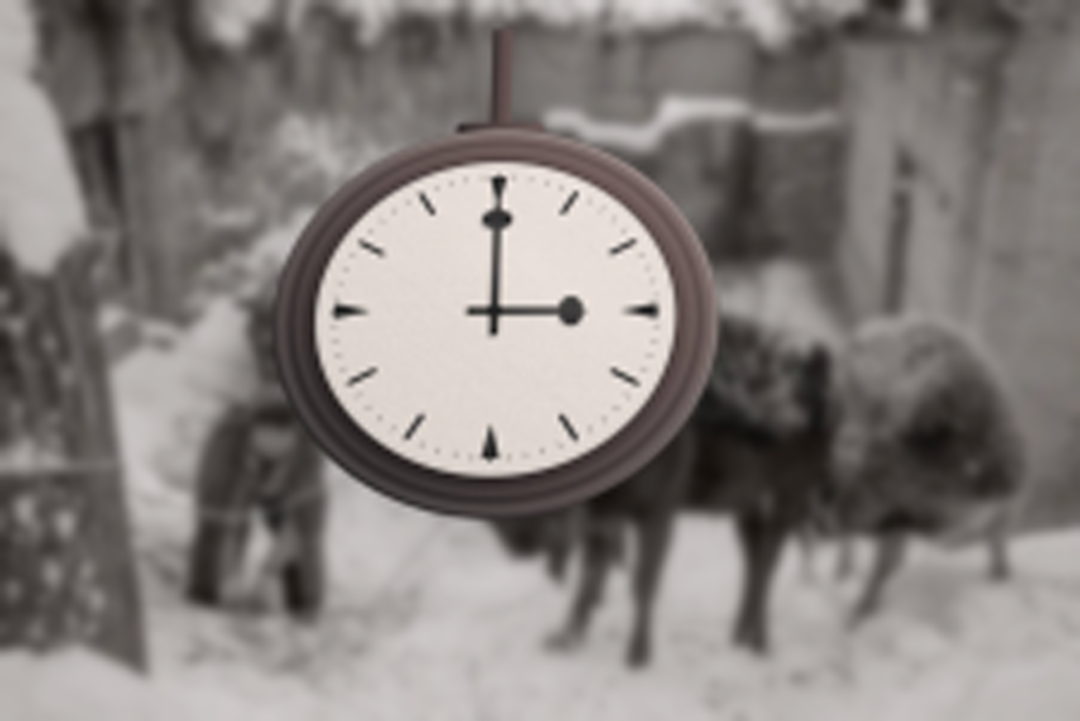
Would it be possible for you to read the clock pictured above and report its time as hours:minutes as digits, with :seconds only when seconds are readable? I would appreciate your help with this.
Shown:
3:00
